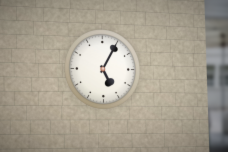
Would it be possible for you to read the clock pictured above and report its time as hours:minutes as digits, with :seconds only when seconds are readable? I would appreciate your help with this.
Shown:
5:05
